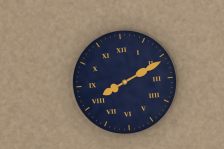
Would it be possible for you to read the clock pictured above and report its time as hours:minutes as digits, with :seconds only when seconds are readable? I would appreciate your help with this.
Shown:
8:11
